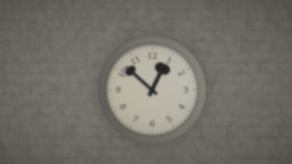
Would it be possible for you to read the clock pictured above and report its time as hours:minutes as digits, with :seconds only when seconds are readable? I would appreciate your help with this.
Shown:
12:52
